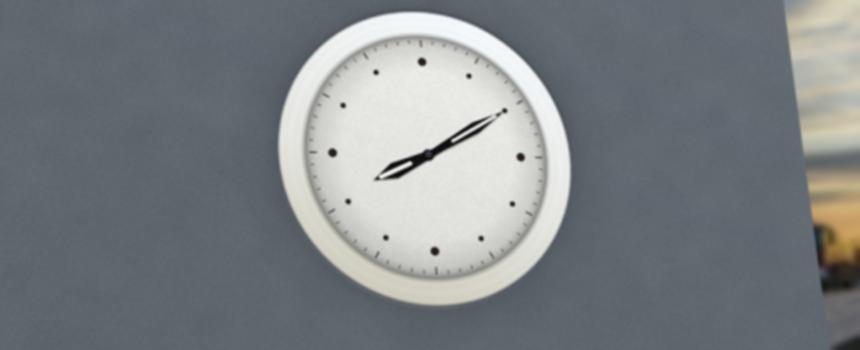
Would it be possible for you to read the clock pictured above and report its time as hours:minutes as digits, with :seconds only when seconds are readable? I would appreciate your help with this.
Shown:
8:10
